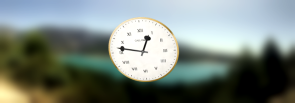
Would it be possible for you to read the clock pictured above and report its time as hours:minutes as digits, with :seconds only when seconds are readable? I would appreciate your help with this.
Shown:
12:47
